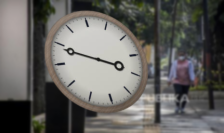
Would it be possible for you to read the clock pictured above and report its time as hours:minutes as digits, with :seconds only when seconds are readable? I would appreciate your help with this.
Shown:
3:49
